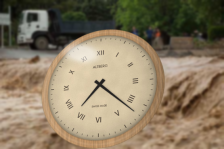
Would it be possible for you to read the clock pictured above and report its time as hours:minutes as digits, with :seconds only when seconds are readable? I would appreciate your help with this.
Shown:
7:22
